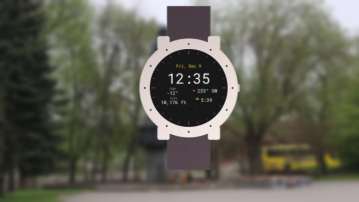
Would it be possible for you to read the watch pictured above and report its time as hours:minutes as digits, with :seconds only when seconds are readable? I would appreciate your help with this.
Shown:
12:35
